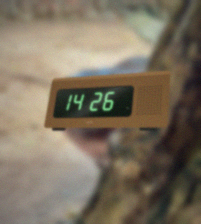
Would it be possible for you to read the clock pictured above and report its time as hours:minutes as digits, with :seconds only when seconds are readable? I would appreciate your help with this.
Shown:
14:26
